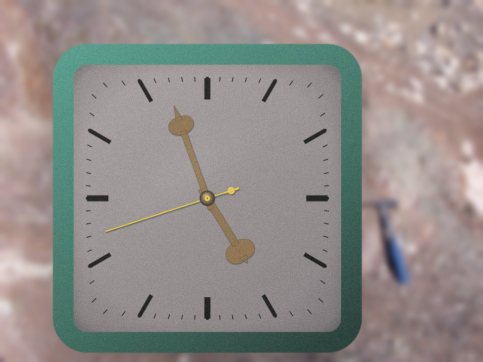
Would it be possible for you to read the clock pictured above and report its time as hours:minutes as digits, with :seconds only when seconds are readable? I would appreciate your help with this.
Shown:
4:56:42
